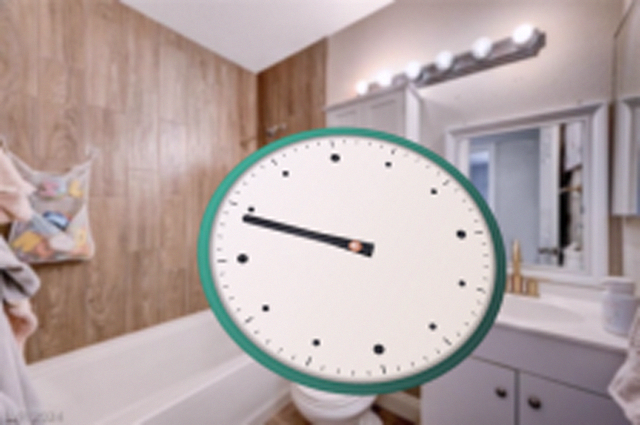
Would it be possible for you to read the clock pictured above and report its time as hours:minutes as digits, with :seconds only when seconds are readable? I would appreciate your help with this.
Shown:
9:49
